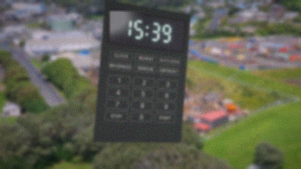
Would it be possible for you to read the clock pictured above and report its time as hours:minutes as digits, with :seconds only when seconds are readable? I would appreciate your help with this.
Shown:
15:39
